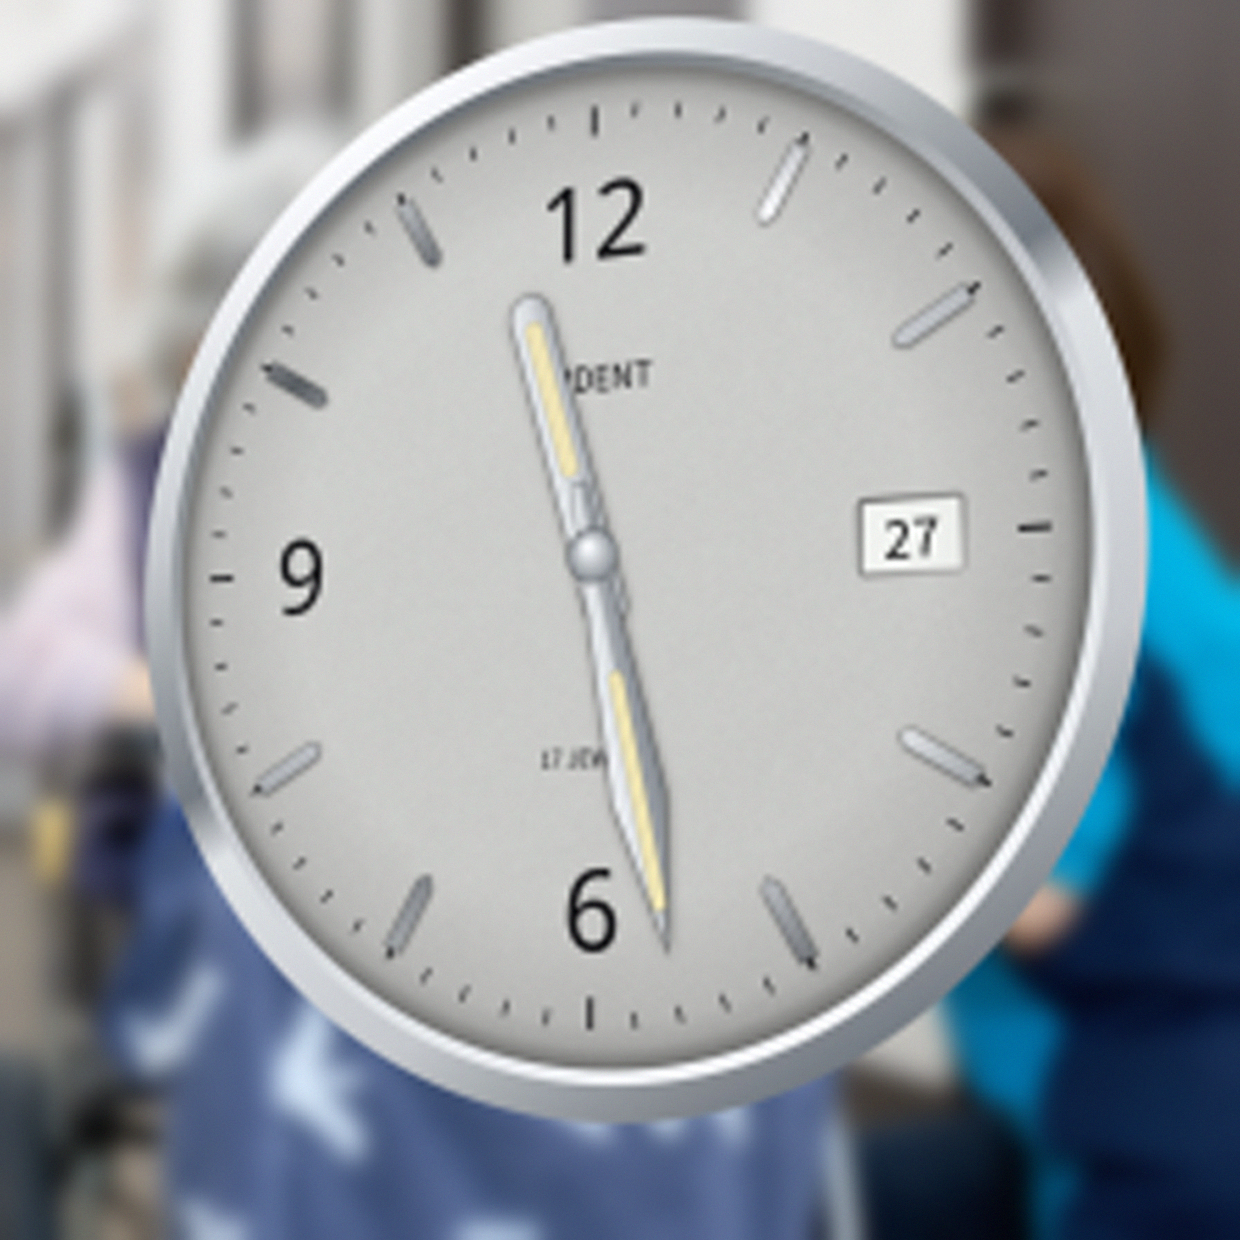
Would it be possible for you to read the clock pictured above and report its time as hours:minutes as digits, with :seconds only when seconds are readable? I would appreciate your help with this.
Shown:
11:28
